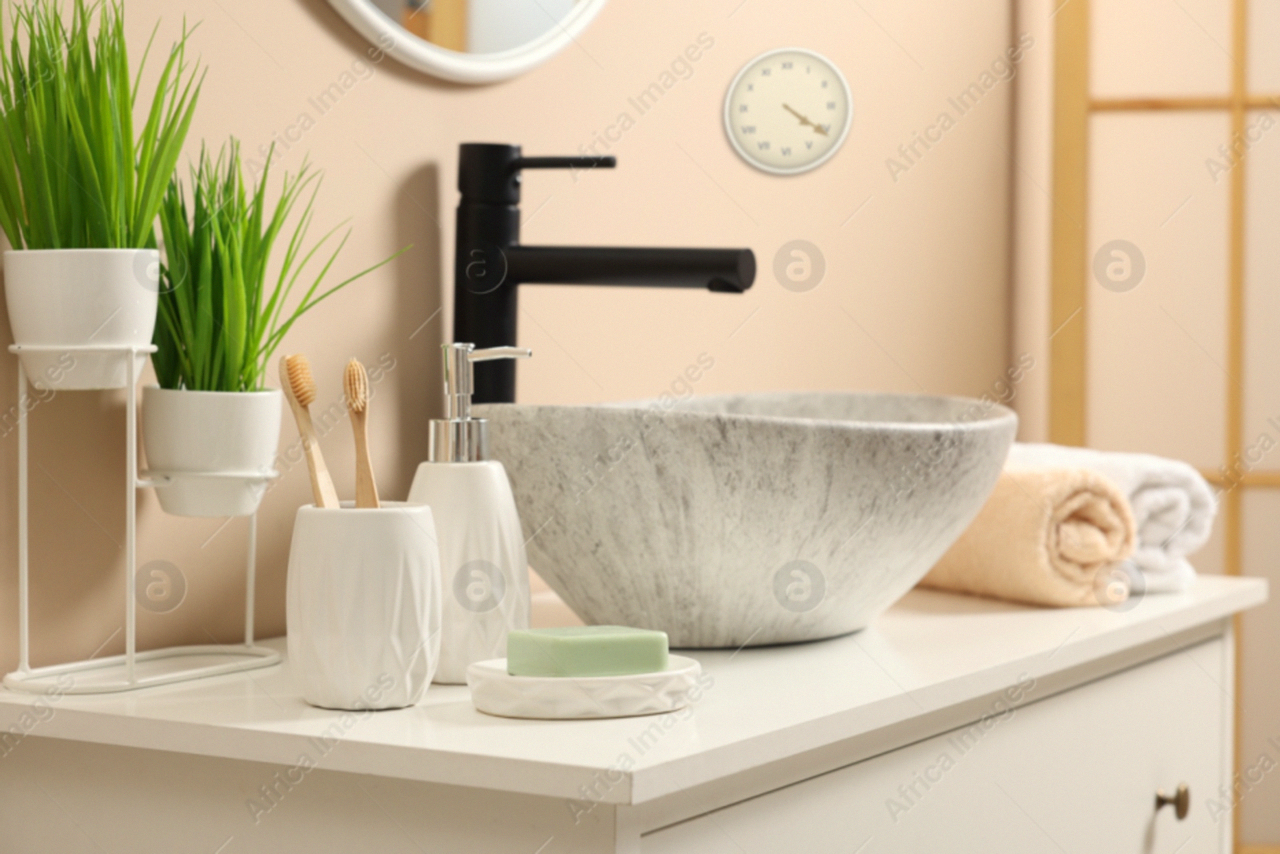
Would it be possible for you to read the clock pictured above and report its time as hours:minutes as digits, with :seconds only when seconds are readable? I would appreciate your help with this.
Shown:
4:21
